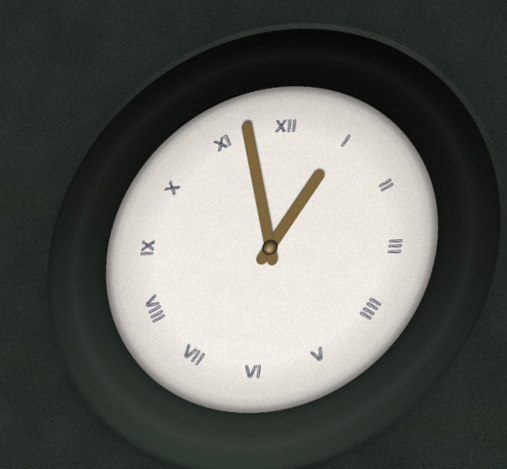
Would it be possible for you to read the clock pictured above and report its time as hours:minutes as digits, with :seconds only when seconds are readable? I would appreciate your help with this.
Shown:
12:57
